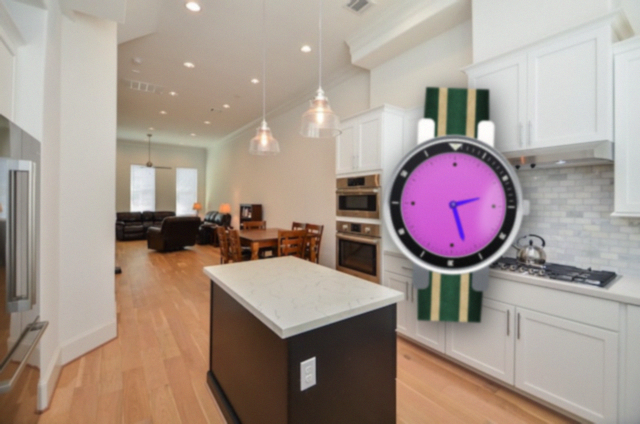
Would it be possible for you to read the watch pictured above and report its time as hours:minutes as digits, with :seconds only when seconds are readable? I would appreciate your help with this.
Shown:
2:27
